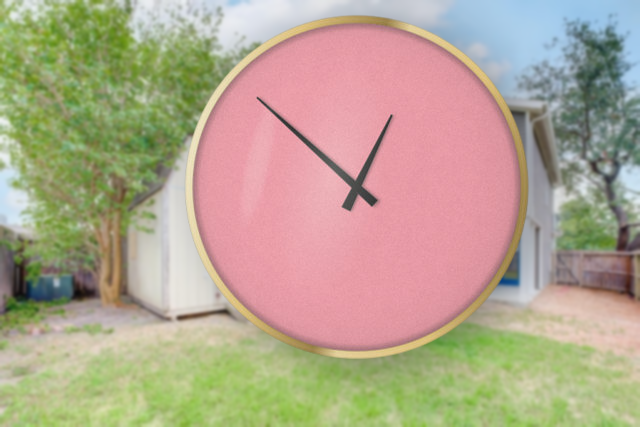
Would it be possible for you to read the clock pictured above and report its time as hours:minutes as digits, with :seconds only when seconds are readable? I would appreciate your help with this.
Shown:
12:52
